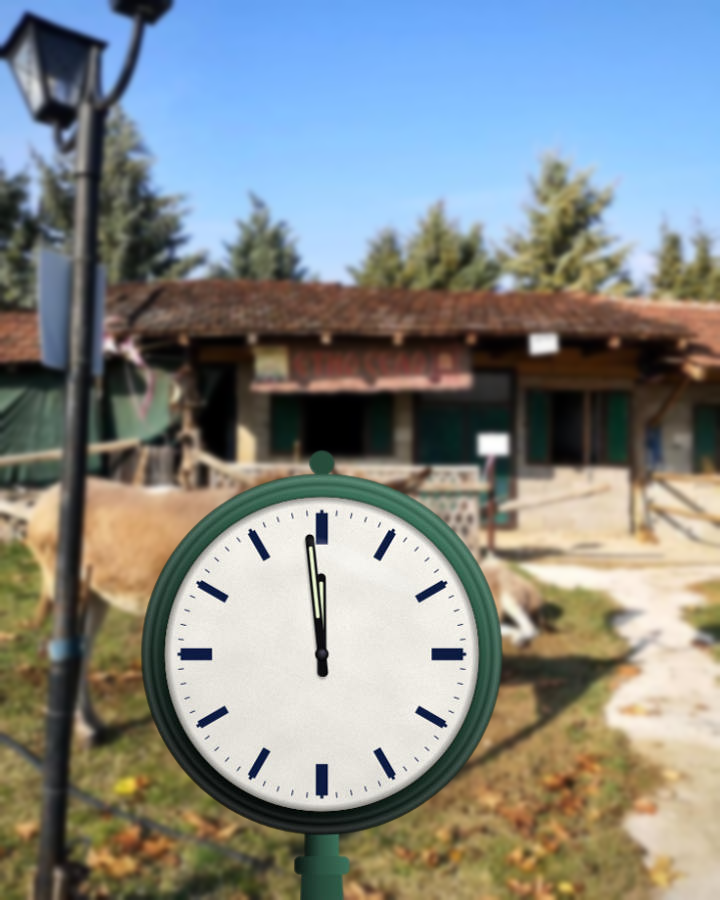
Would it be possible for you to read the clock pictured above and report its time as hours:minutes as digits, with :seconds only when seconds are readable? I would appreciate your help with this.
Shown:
11:59
